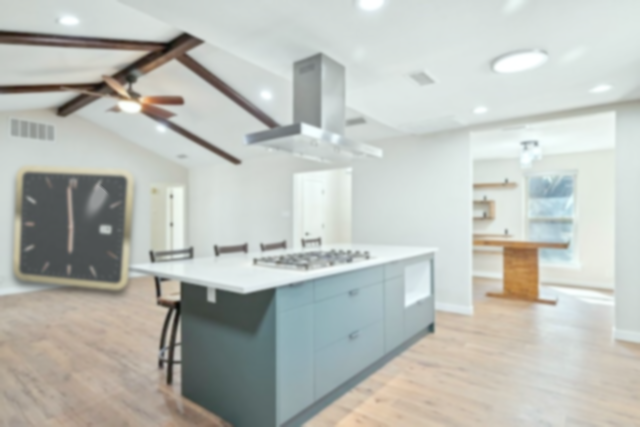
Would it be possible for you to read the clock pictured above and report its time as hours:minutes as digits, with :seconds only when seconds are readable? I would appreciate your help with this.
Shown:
5:59
